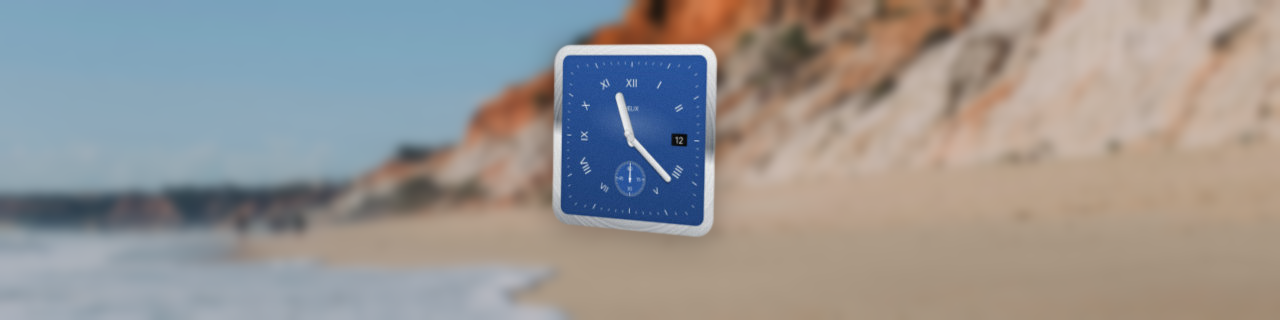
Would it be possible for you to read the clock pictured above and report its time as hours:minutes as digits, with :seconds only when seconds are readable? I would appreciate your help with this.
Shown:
11:22
